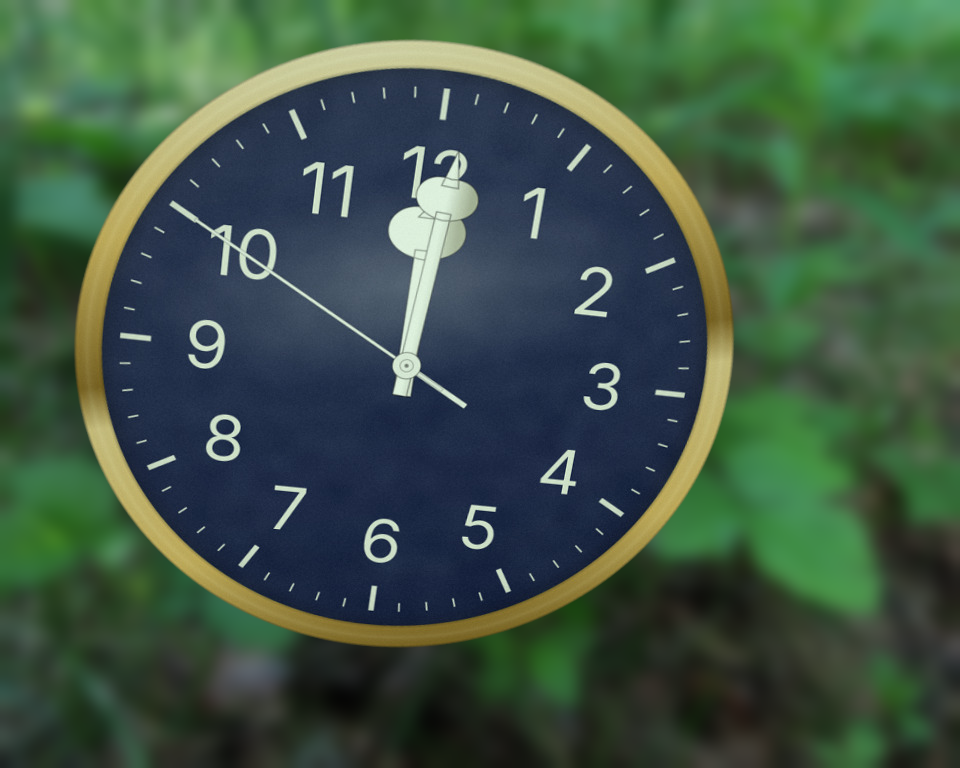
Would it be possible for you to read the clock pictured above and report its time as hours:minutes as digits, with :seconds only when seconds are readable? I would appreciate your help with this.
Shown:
12:00:50
